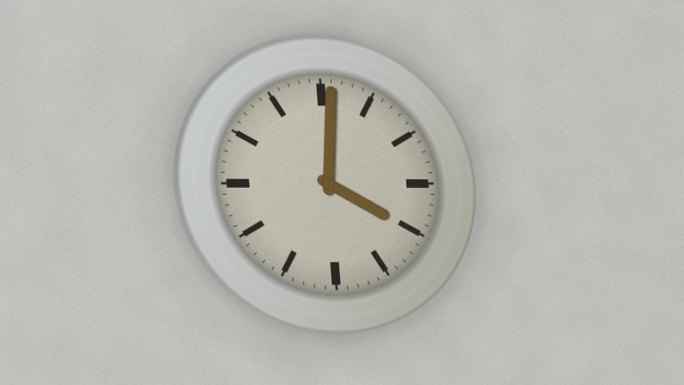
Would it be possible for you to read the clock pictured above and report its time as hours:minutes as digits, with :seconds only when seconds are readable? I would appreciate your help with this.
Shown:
4:01
